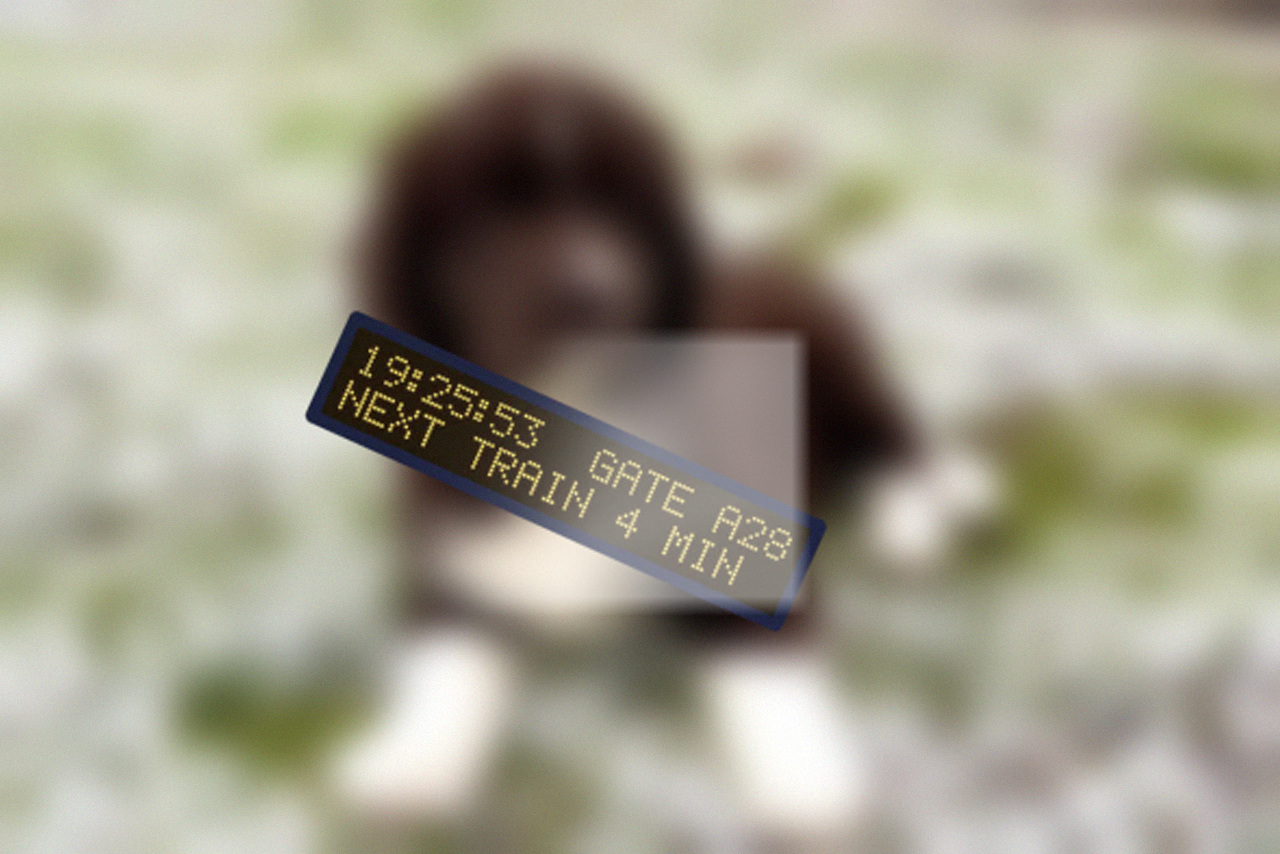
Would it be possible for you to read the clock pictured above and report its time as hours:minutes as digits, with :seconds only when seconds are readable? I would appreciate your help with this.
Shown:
19:25:53
